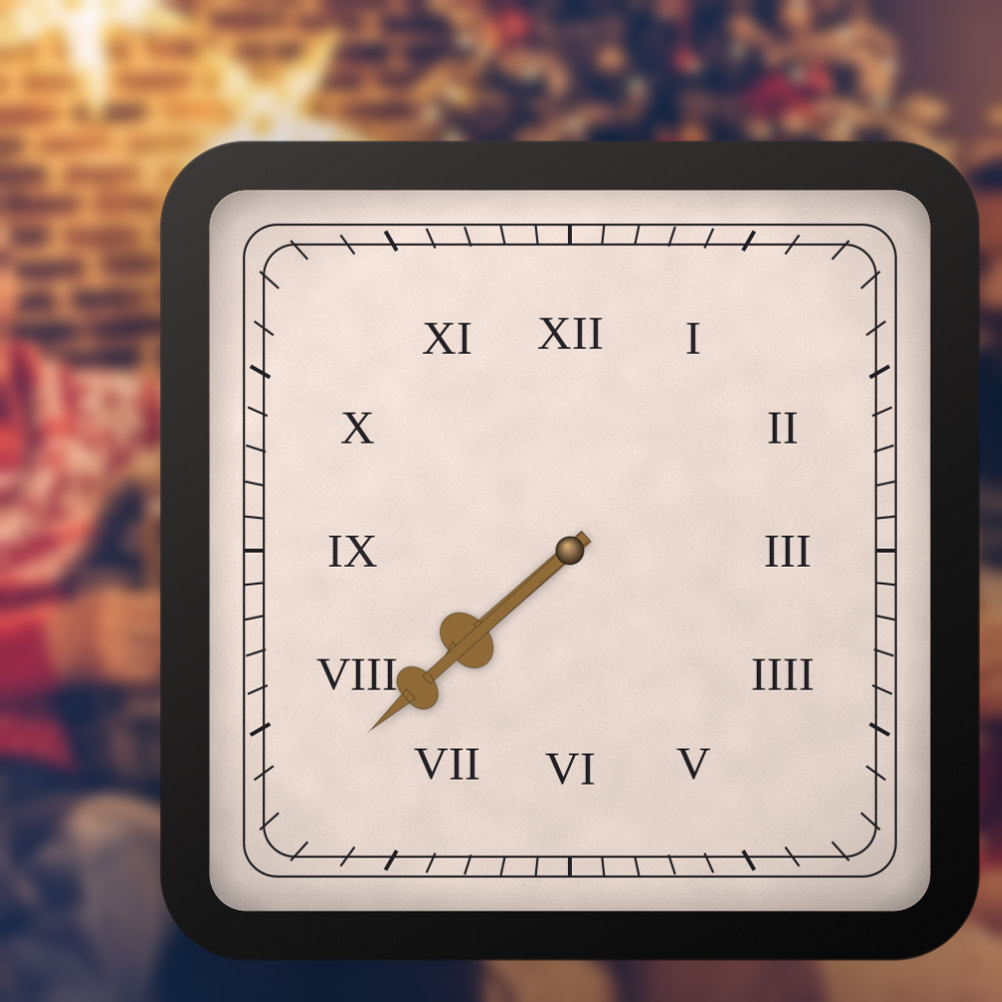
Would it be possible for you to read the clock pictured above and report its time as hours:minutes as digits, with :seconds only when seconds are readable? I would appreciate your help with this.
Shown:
7:38
